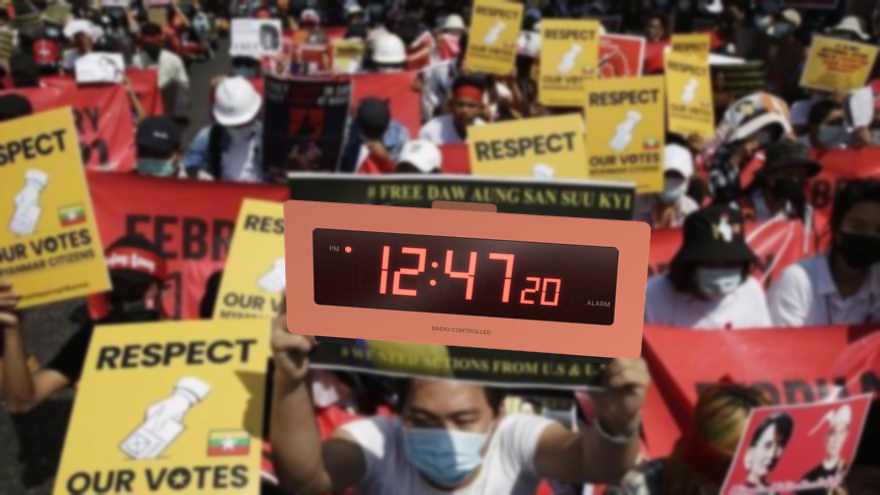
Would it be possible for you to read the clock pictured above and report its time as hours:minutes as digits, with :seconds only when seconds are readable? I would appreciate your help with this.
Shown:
12:47:20
